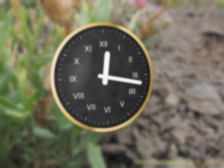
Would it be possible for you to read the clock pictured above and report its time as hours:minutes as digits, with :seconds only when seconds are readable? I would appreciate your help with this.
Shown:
12:17
